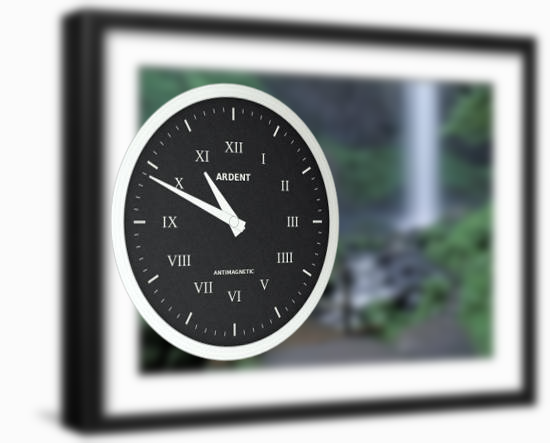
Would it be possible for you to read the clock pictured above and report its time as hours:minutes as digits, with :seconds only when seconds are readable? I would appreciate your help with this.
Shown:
10:49
